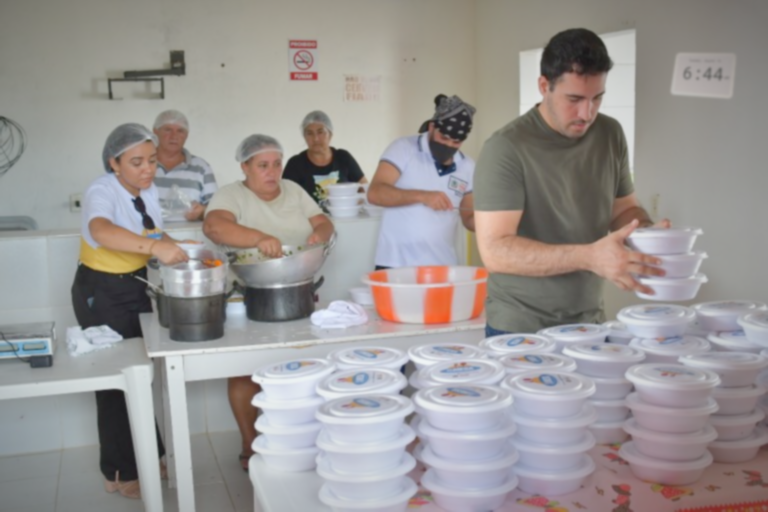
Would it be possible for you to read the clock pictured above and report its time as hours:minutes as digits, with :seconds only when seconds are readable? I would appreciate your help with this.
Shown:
6:44
